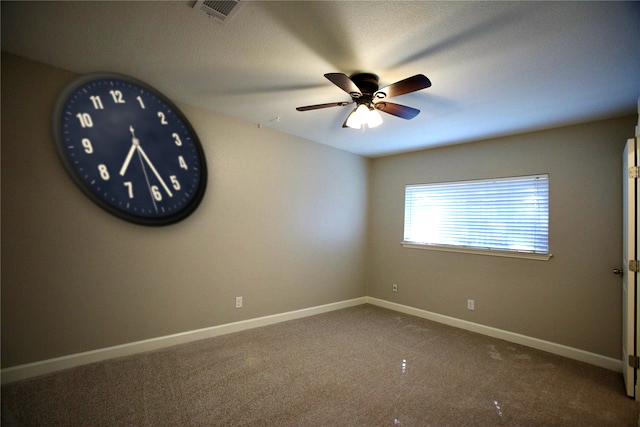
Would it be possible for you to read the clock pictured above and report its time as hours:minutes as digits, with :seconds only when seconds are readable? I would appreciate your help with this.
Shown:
7:27:31
